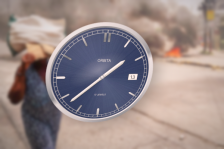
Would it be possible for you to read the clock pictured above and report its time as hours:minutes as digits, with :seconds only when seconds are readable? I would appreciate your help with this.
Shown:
1:38
